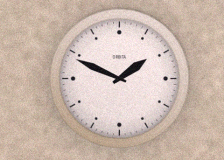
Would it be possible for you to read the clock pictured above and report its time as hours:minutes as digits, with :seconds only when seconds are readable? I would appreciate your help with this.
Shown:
1:49
